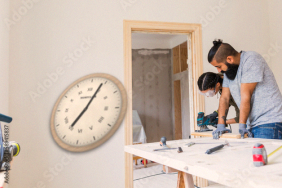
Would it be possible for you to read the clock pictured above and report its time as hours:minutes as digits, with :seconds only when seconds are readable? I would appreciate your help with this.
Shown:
7:04
